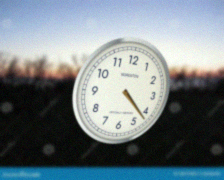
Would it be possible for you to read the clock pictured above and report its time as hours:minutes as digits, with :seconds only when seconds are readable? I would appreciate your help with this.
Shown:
4:22
